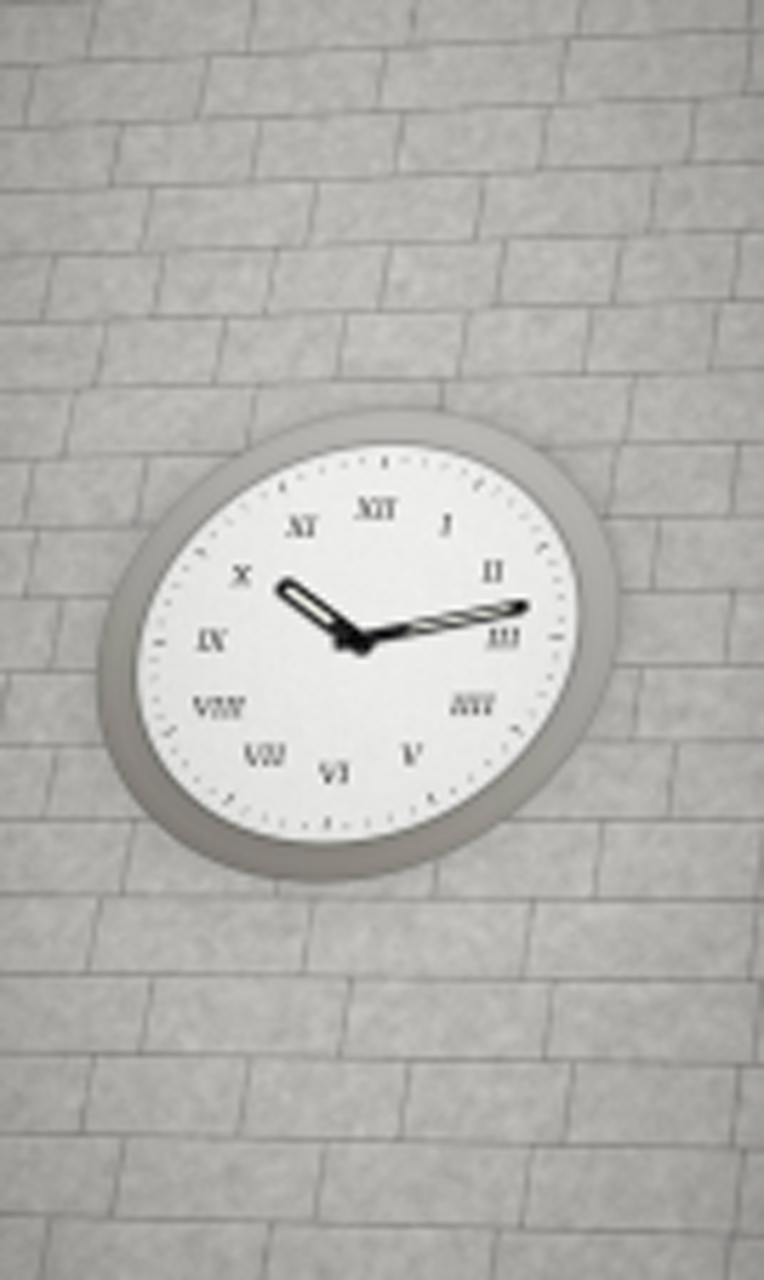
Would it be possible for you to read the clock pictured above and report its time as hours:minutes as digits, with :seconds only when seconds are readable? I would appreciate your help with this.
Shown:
10:13
